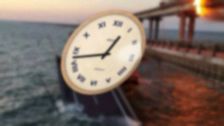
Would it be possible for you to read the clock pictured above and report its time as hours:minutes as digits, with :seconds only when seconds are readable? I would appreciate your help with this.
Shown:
12:43
